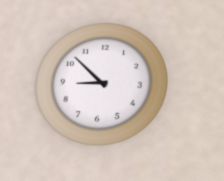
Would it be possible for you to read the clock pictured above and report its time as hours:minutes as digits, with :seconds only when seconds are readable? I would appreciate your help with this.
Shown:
8:52
